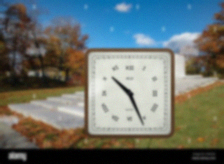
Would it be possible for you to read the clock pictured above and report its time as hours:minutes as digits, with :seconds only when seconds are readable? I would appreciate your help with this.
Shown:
10:26
